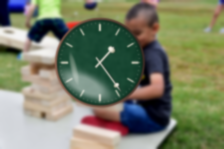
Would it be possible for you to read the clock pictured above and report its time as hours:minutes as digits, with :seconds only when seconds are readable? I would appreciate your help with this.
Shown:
1:24
